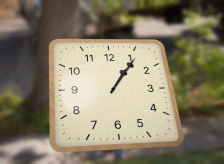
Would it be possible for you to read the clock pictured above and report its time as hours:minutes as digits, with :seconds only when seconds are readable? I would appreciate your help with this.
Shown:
1:06
